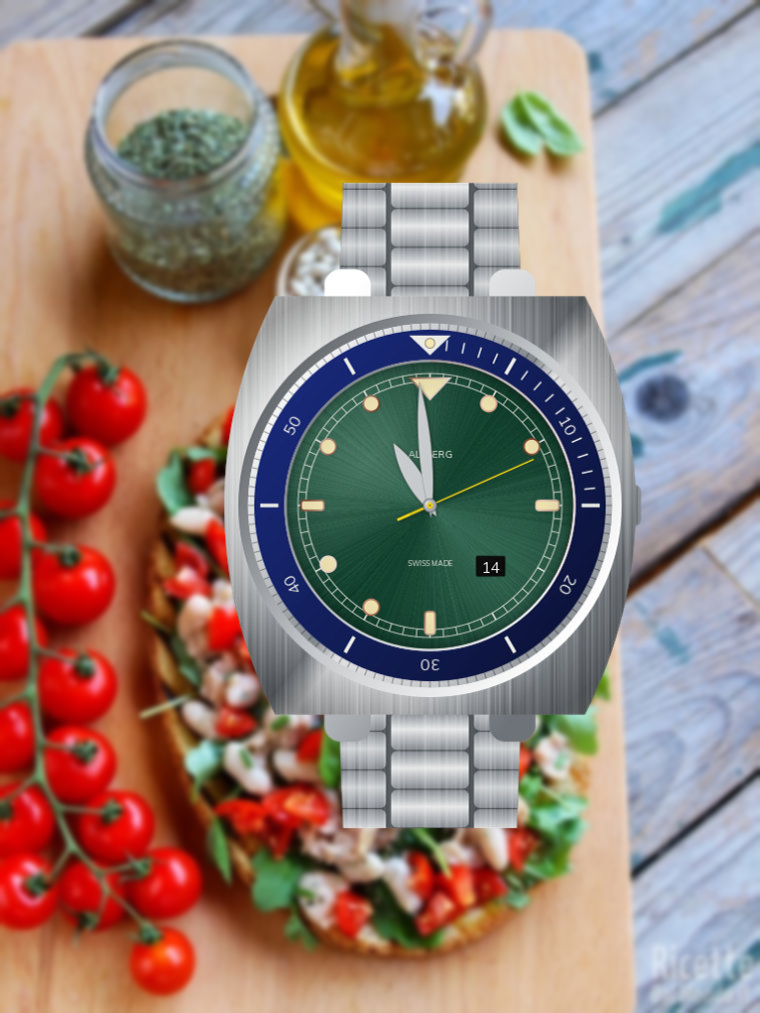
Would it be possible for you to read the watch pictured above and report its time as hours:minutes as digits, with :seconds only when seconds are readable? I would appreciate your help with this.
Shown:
10:59:11
